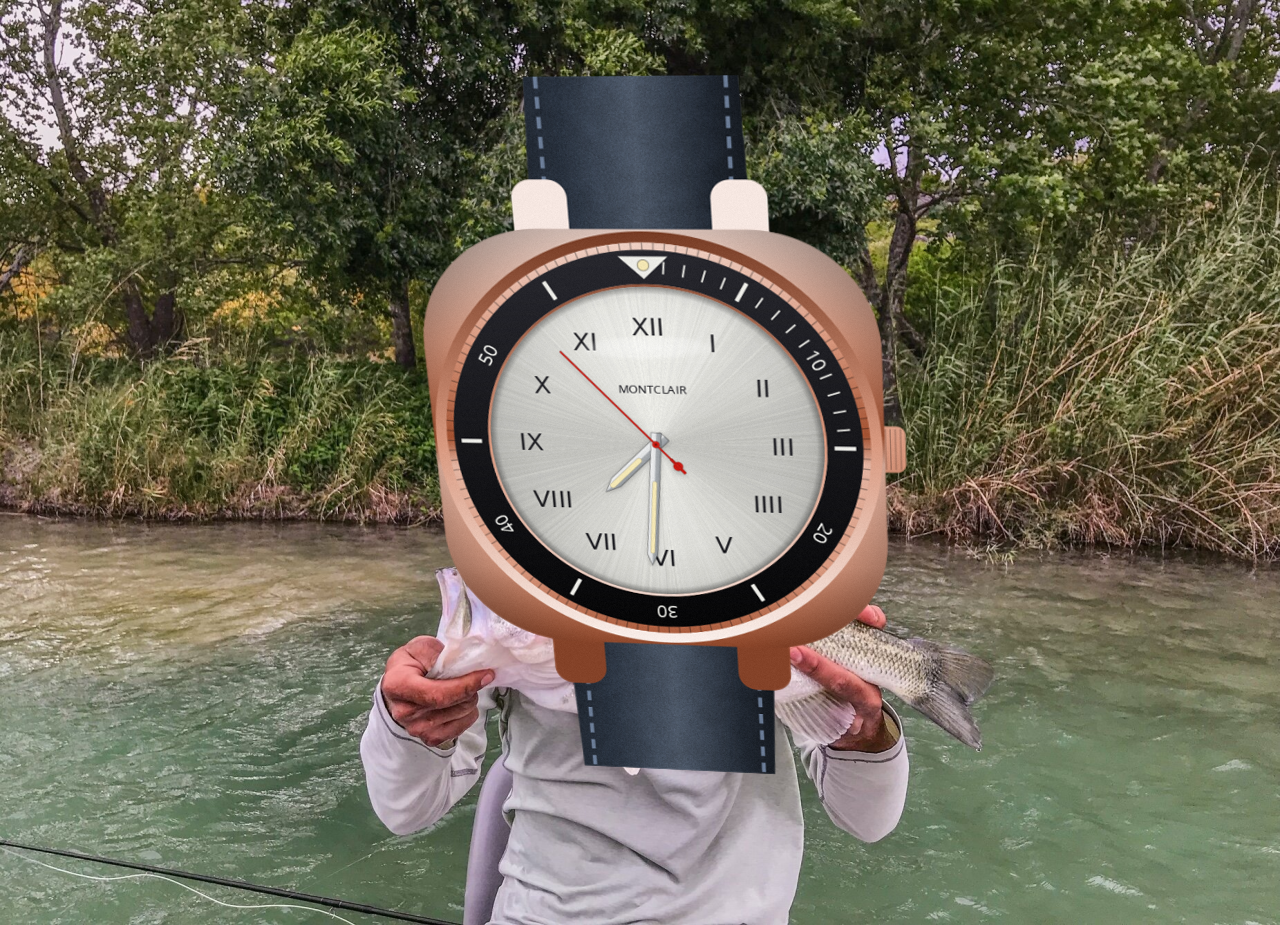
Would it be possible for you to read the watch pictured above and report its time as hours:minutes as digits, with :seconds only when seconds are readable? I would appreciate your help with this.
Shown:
7:30:53
